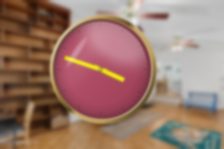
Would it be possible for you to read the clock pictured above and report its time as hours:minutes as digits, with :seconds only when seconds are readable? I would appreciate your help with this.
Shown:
3:48
